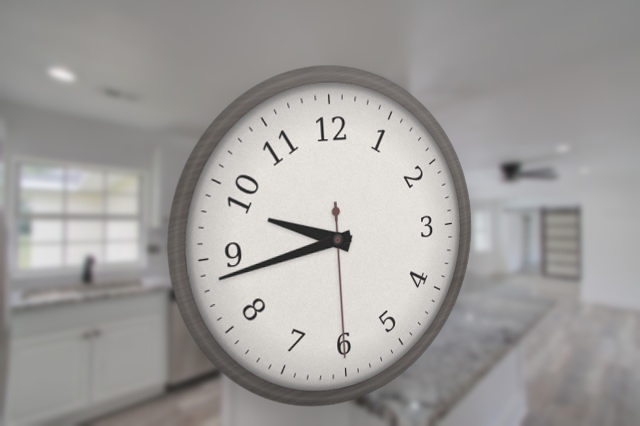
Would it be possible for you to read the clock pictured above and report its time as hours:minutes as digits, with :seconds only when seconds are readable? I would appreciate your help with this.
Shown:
9:43:30
